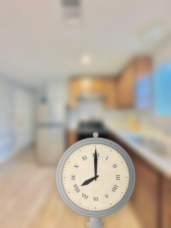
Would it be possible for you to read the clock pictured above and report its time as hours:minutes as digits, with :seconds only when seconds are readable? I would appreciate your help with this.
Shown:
8:00
